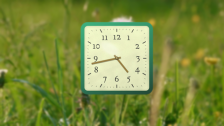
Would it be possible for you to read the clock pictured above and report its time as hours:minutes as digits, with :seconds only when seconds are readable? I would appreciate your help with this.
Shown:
4:43
